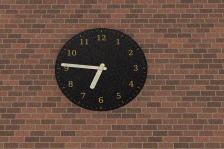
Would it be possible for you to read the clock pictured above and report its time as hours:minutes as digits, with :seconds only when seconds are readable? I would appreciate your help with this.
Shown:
6:46
